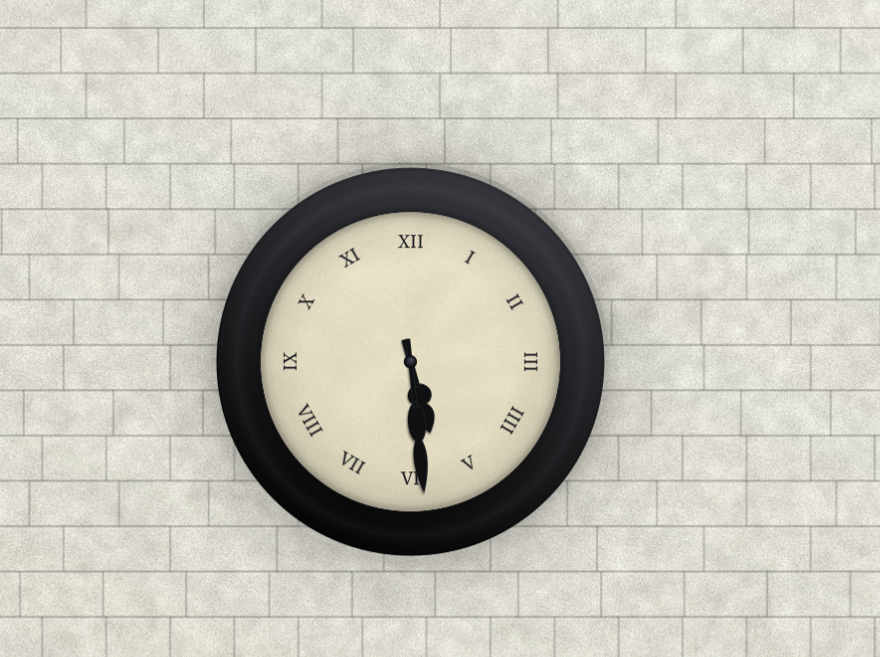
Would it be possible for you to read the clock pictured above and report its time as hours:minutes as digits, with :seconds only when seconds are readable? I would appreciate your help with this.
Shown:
5:29
